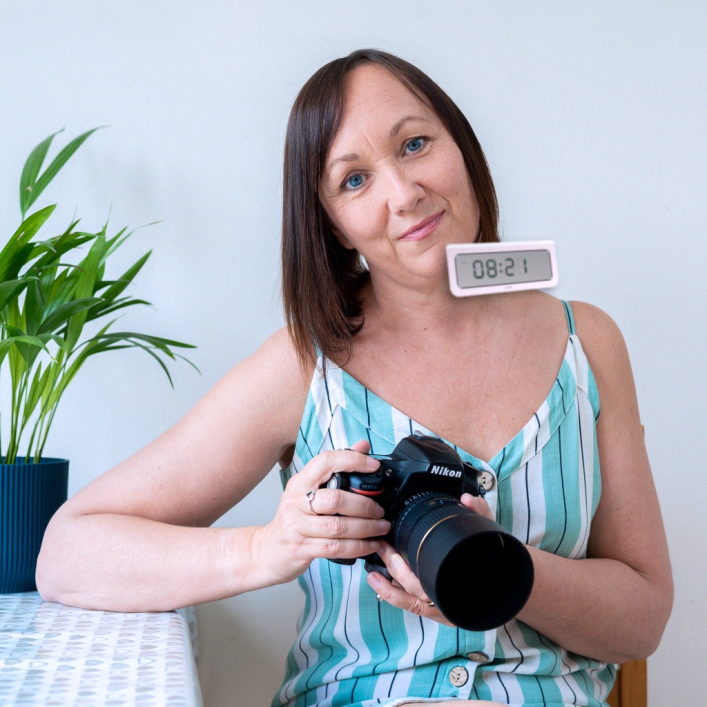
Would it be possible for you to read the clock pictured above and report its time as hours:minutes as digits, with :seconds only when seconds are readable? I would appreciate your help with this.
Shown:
8:21
